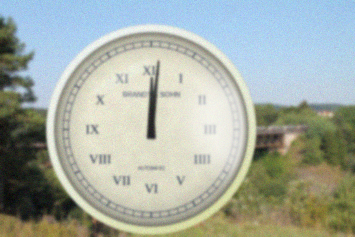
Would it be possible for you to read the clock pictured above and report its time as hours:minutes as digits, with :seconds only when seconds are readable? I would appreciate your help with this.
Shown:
12:01
